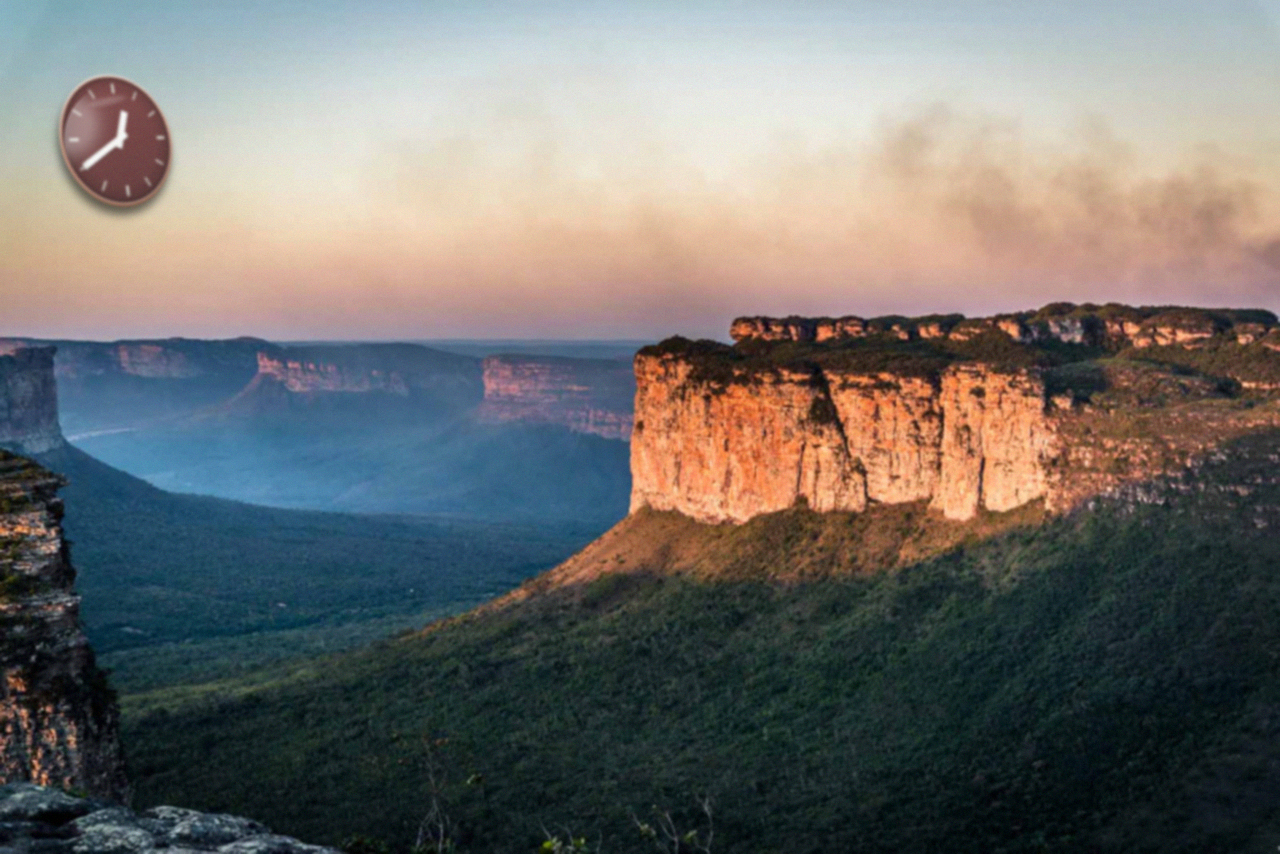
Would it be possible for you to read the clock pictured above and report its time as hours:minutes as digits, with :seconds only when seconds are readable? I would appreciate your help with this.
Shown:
12:40
